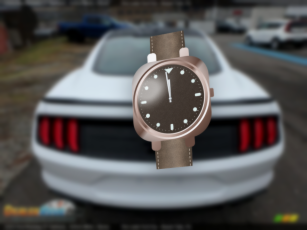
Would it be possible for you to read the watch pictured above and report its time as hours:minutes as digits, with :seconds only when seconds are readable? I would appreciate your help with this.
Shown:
11:59
